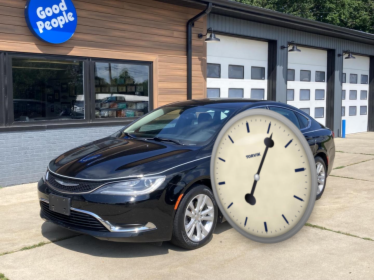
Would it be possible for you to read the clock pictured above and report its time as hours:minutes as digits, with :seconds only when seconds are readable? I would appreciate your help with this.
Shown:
7:06
